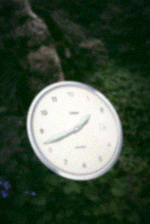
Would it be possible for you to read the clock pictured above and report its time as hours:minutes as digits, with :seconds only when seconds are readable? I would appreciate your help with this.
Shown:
1:42
